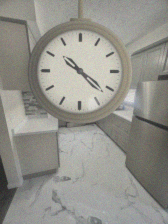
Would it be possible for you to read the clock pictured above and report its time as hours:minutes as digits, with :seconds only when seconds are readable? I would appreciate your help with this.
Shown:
10:22
